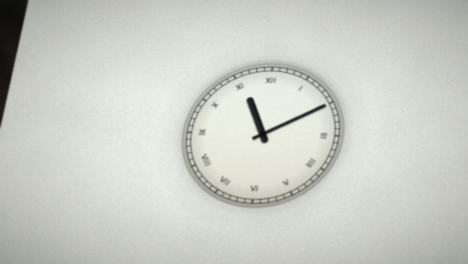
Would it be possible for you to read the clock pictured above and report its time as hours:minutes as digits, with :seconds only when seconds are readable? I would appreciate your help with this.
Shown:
11:10
